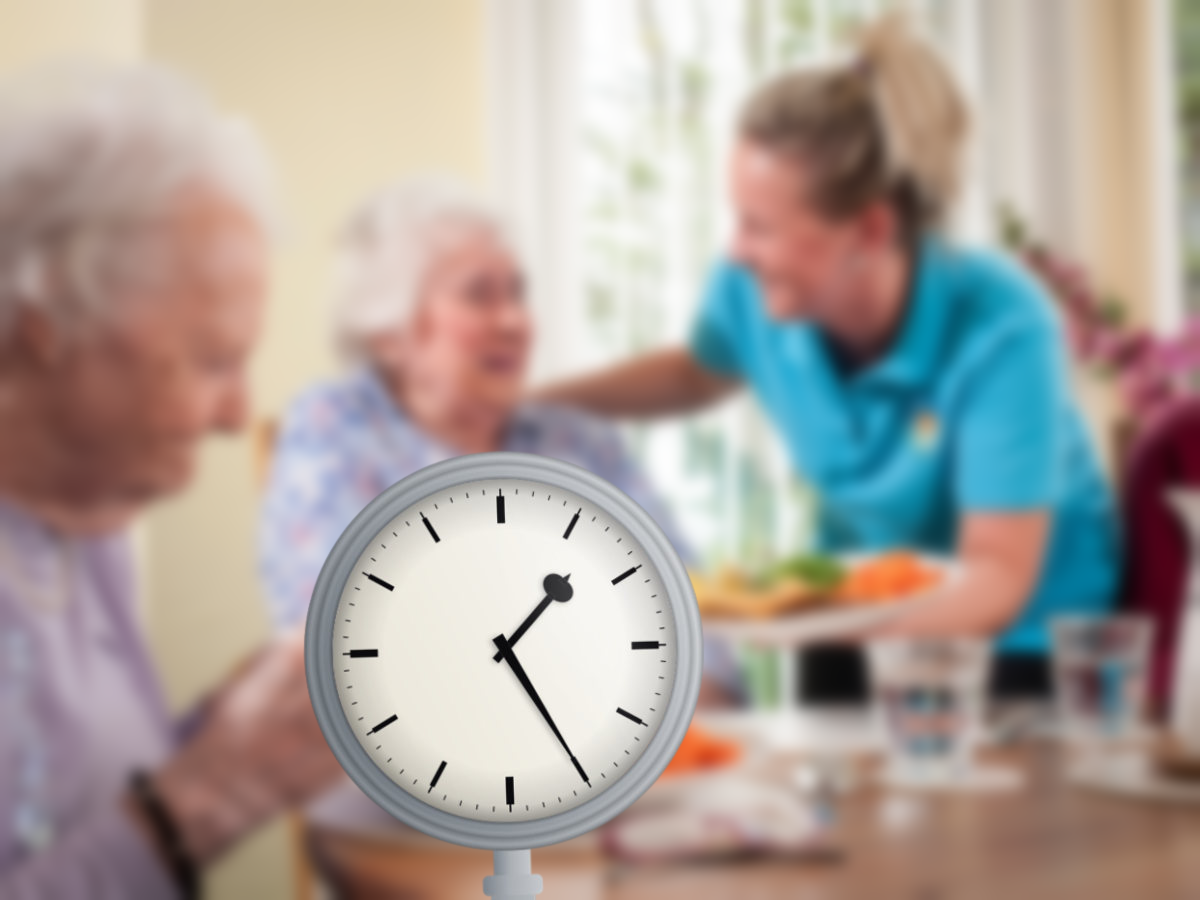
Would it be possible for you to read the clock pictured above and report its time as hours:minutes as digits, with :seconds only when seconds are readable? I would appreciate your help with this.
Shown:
1:25
